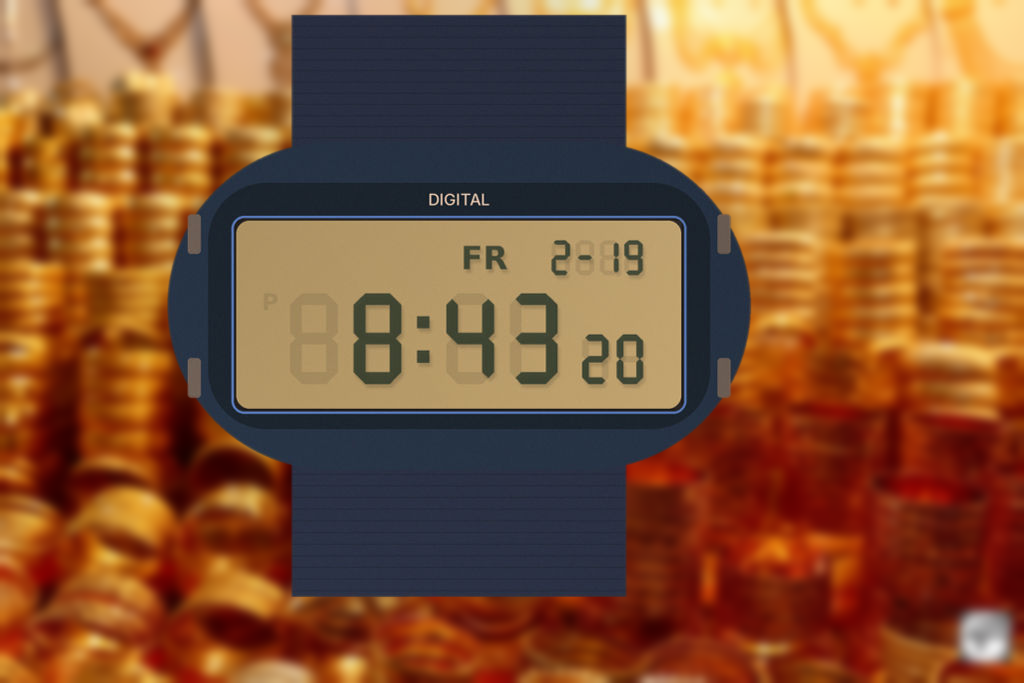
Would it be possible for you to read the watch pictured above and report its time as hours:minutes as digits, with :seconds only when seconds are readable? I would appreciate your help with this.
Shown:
8:43:20
